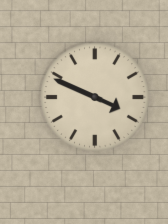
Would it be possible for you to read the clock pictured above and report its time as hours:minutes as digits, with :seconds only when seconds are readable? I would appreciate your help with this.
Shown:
3:49
